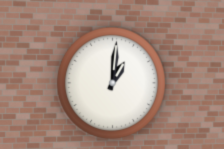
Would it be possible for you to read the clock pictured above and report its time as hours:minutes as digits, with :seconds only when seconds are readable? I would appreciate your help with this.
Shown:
1:01
